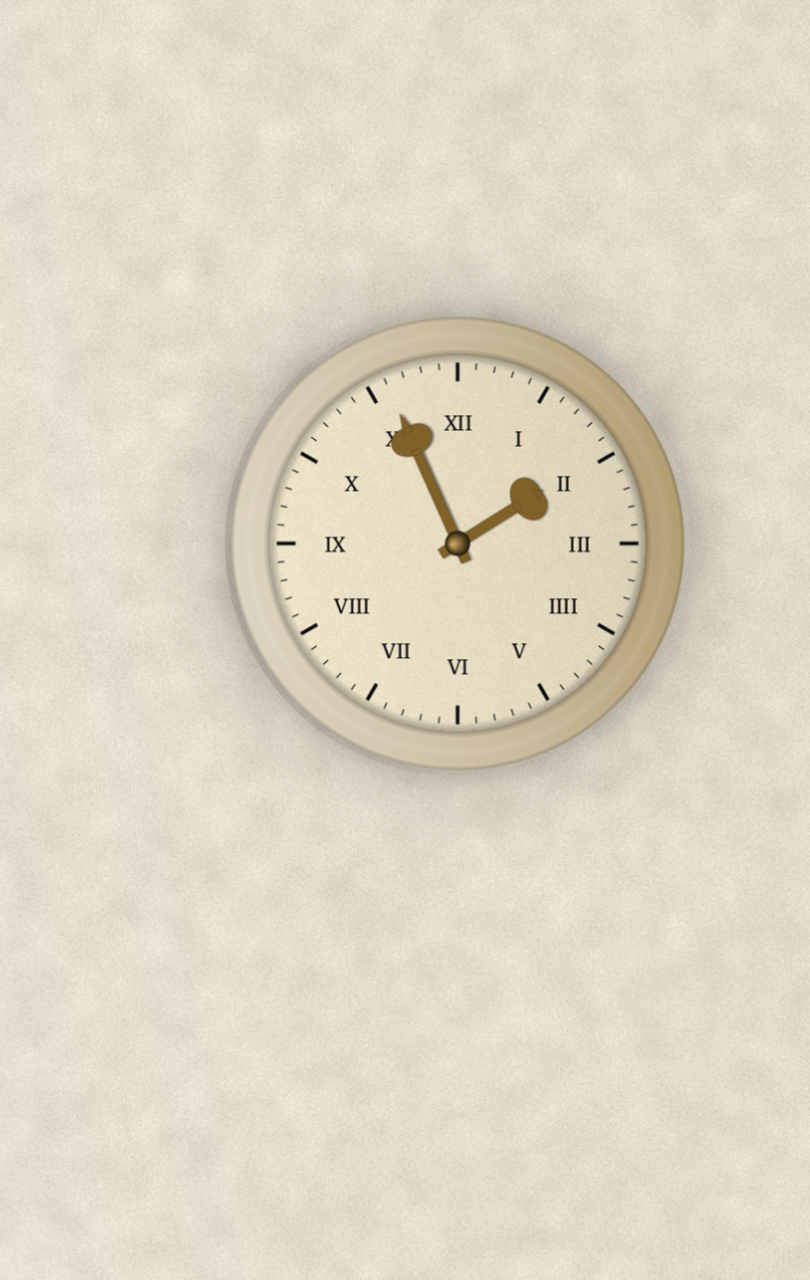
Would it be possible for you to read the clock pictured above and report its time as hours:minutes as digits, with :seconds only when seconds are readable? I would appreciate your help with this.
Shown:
1:56
